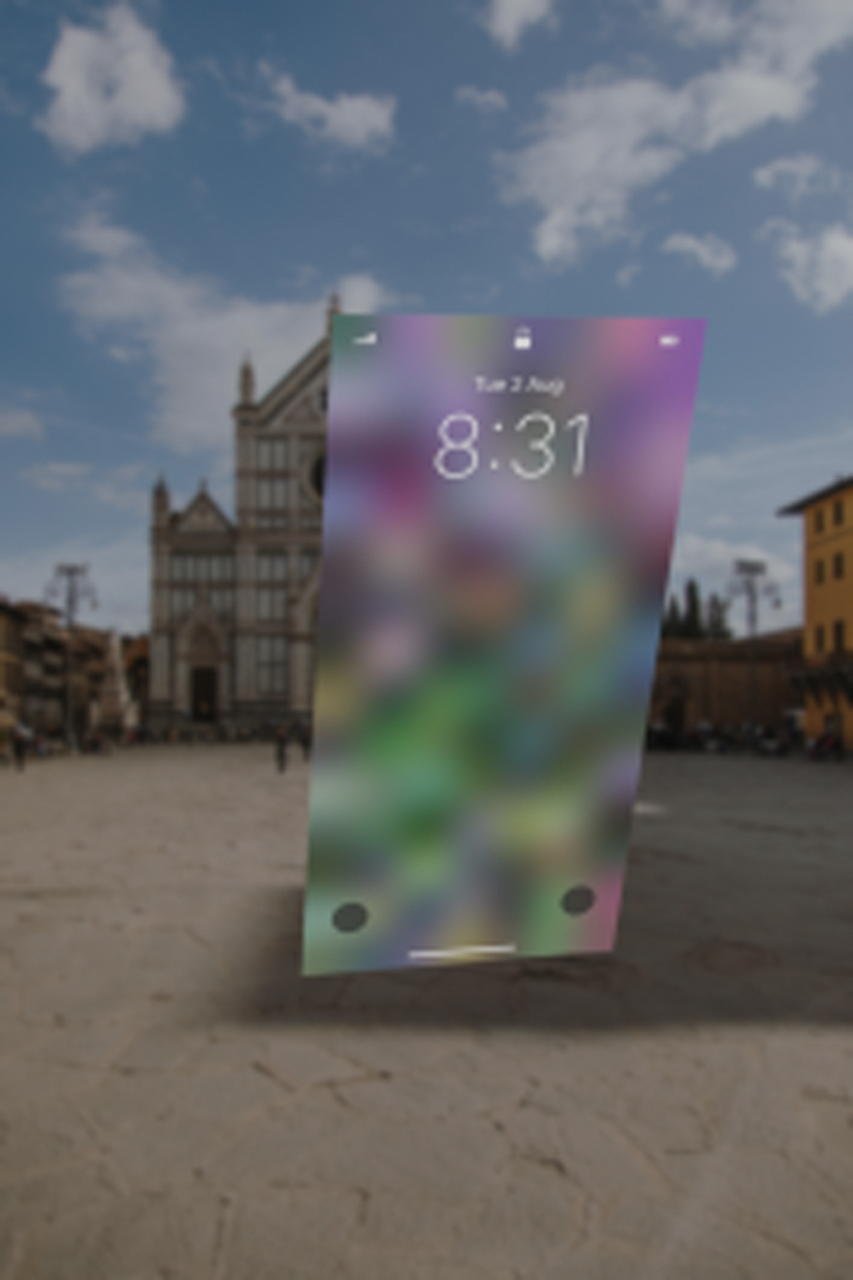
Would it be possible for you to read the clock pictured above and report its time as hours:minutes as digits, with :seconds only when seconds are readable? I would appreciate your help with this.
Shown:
8:31
